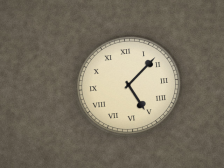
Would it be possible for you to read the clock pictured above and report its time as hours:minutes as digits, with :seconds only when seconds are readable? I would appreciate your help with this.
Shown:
5:08
